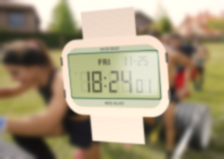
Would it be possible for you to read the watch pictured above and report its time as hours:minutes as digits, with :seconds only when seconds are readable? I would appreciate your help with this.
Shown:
18:24:01
